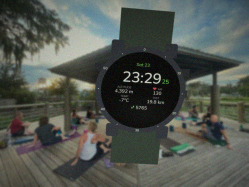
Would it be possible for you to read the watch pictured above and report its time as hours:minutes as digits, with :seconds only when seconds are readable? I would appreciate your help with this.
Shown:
23:29
